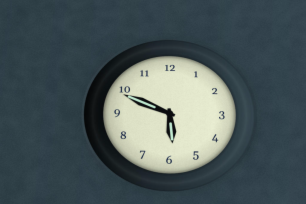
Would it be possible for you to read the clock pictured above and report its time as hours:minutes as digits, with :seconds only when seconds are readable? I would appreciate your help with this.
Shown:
5:49
